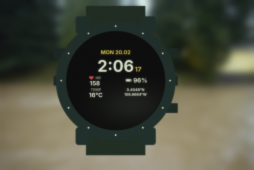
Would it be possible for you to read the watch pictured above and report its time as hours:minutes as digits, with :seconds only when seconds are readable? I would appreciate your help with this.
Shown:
2:06
